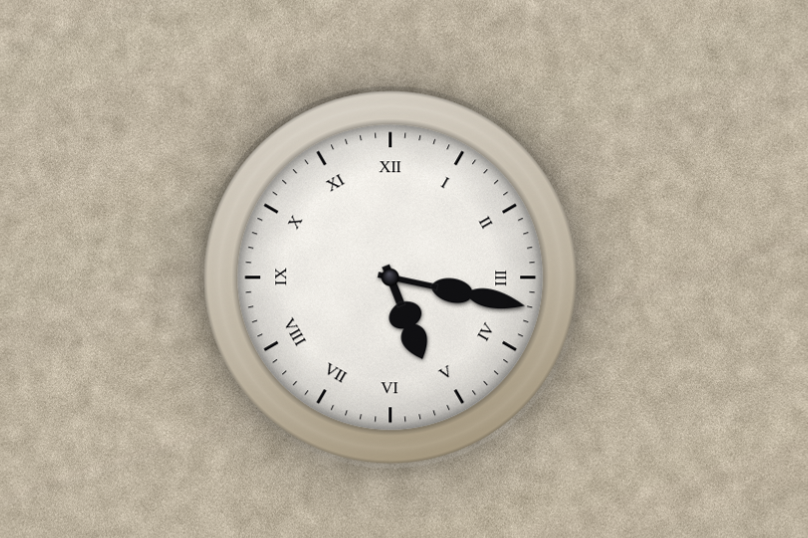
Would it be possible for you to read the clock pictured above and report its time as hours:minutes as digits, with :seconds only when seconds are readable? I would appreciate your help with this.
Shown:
5:17
